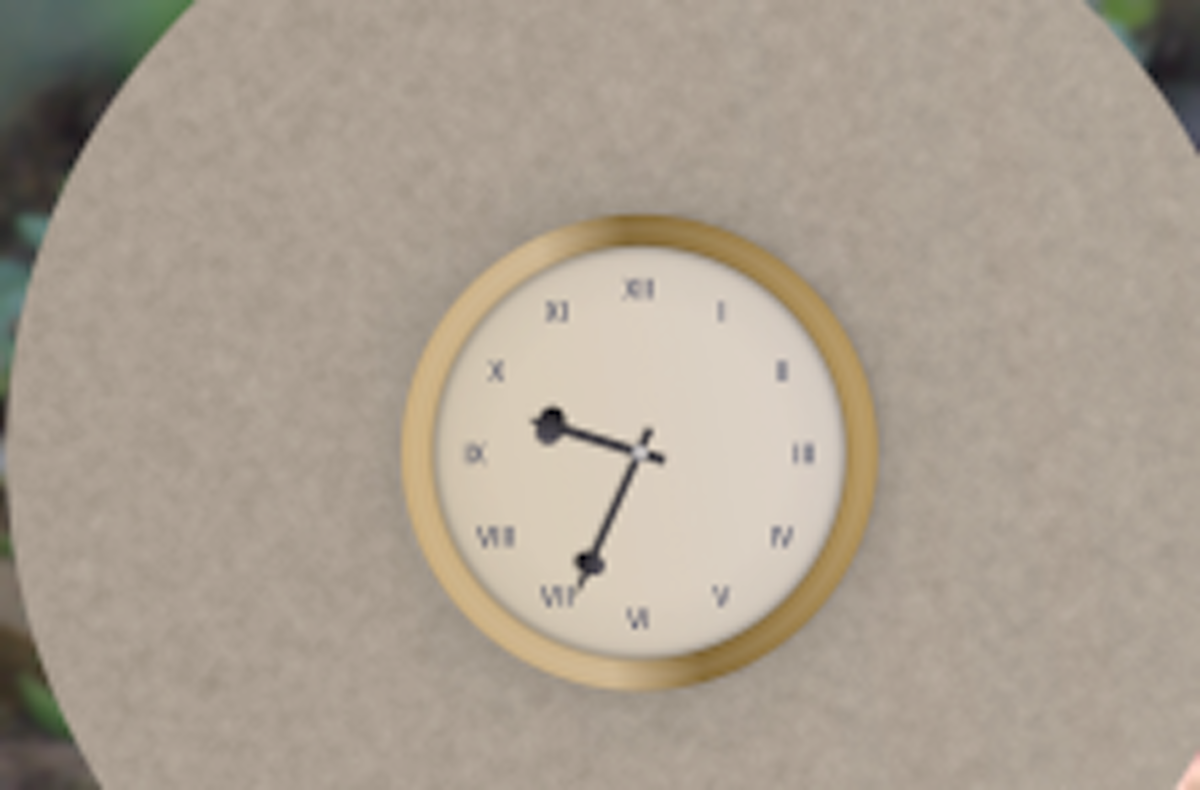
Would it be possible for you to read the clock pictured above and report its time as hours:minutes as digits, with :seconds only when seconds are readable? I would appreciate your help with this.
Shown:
9:34
